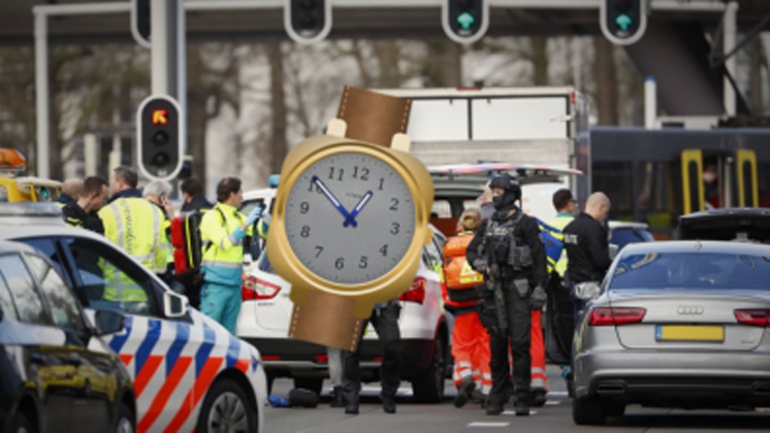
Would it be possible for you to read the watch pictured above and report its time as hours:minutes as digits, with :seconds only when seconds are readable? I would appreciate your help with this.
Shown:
12:51
